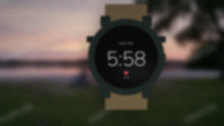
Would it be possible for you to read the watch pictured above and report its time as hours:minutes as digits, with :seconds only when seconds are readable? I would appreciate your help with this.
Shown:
5:58
